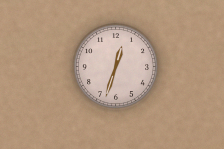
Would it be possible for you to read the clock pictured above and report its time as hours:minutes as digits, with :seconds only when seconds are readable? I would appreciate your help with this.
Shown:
12:33
